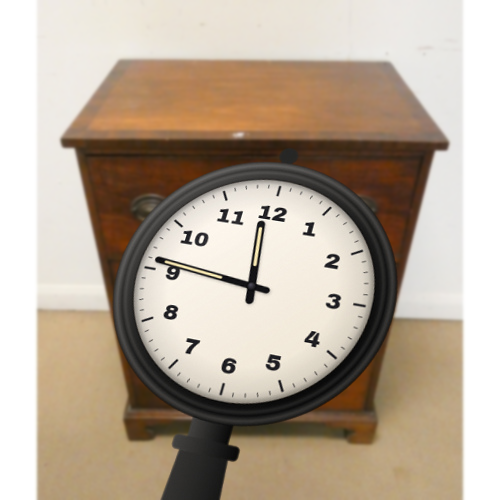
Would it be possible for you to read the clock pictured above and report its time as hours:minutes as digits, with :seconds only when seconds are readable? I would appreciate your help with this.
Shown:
11:46
